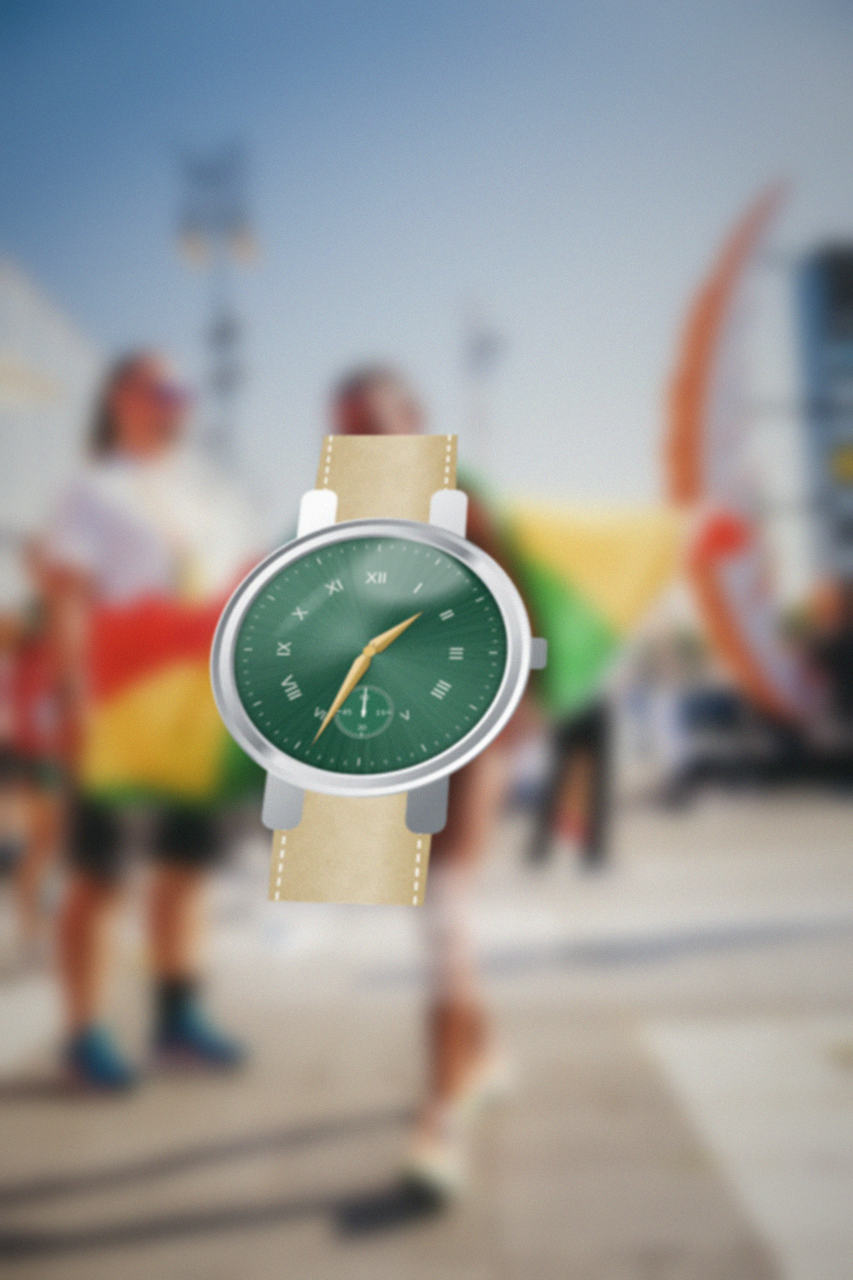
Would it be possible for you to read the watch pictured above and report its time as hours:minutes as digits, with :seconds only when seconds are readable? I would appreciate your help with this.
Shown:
1:34
